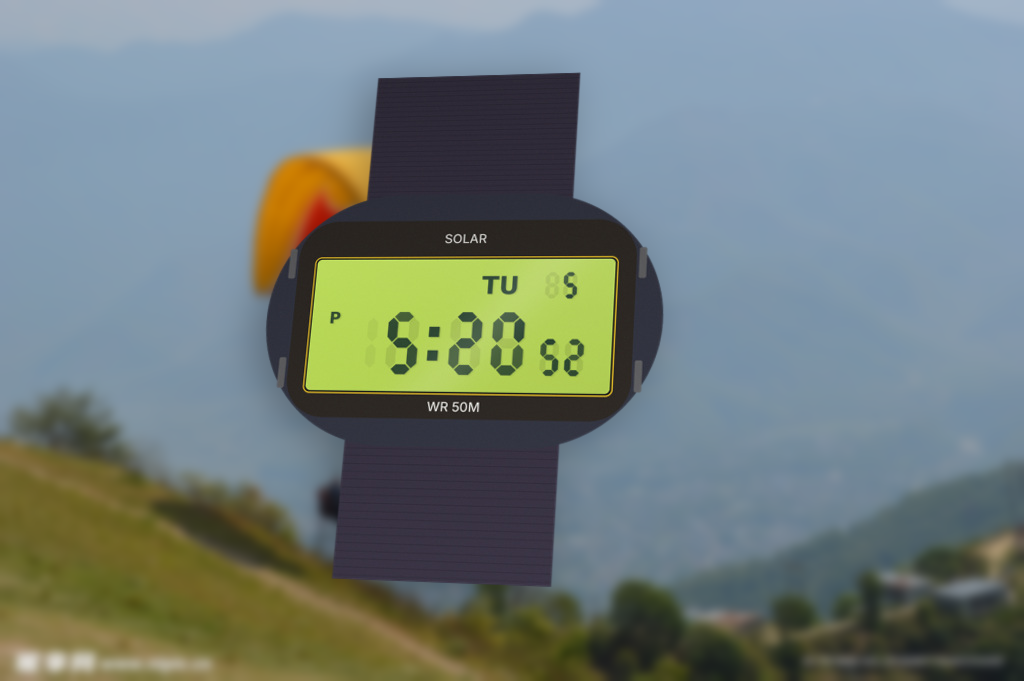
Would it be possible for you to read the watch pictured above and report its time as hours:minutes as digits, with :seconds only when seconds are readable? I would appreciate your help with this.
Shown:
5:20:52
